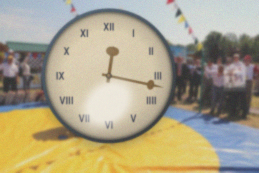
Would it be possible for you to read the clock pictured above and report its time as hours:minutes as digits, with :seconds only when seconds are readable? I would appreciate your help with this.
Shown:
12:17
